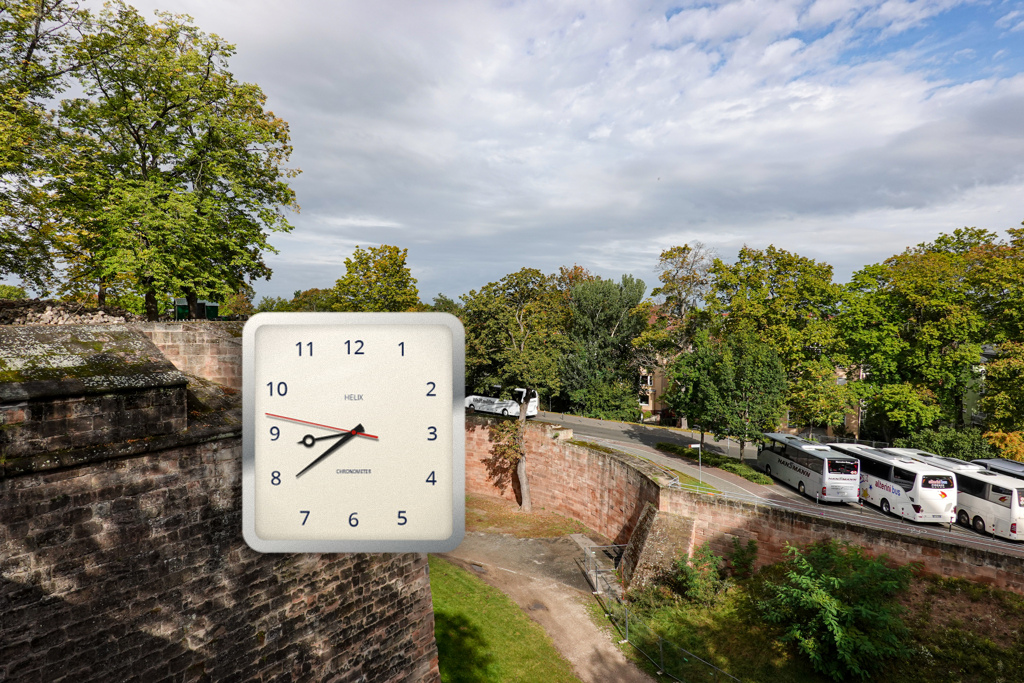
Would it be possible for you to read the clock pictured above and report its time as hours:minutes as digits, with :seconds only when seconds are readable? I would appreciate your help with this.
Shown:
8:38:47
